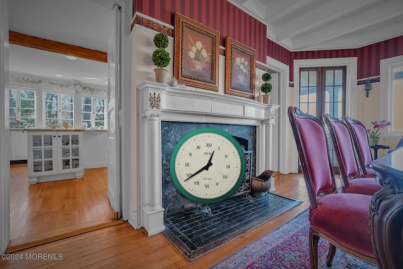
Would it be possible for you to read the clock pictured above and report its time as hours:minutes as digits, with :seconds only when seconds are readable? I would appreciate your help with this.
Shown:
12:39
